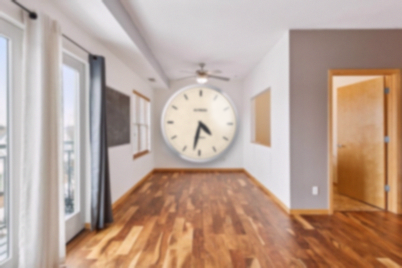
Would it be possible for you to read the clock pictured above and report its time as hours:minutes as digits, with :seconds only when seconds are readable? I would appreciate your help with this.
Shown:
4:32
